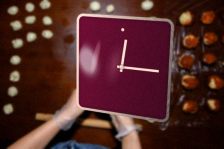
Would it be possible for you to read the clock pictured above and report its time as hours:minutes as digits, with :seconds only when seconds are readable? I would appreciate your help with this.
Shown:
12:15
